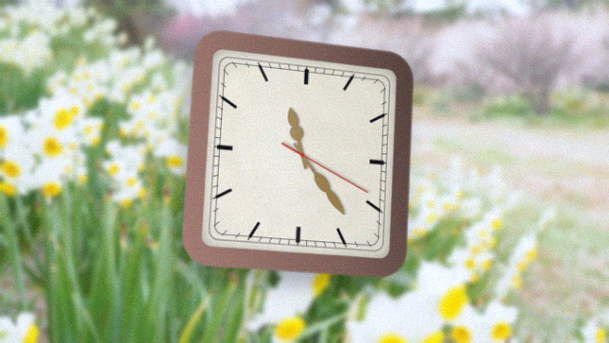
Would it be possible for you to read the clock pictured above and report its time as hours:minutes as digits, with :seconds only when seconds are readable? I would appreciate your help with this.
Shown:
11:23:19
